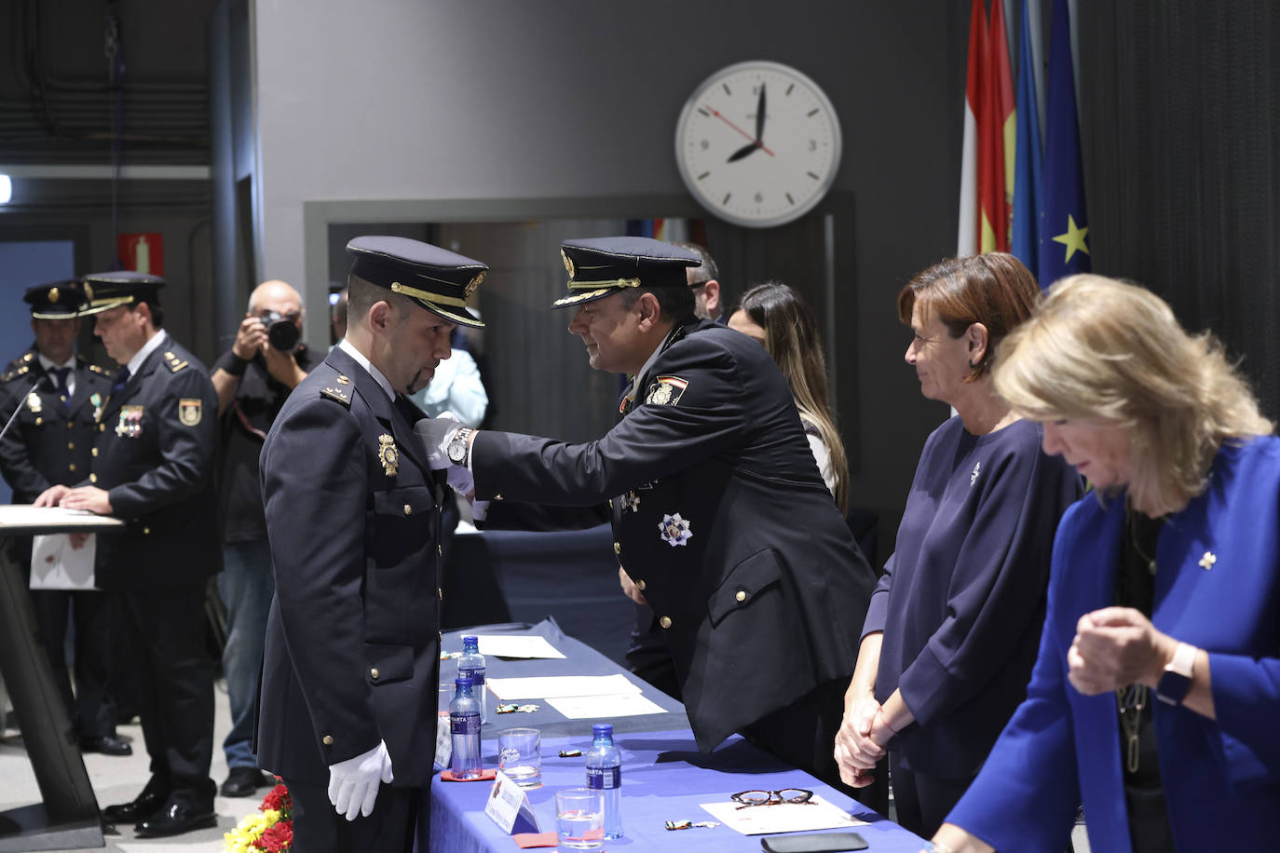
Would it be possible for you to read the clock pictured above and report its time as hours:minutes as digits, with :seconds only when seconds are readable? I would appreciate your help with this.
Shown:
8:00:51
